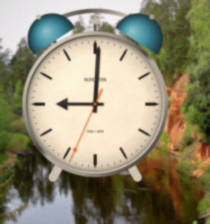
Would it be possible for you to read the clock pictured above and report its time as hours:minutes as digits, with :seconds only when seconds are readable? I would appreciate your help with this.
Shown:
9:00:34
